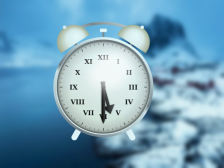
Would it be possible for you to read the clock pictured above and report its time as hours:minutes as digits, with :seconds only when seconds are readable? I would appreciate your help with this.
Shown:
5:30
